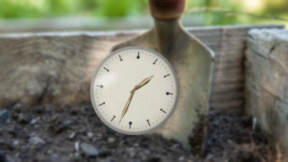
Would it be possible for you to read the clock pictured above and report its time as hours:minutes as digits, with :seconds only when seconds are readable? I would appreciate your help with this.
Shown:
1:33
